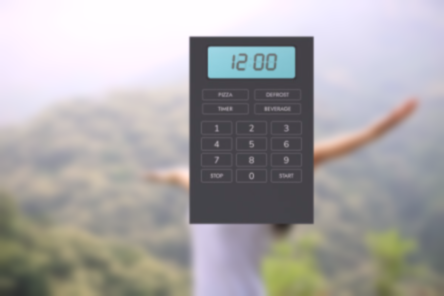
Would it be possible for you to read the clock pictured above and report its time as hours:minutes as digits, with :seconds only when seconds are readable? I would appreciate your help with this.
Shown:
12:00
